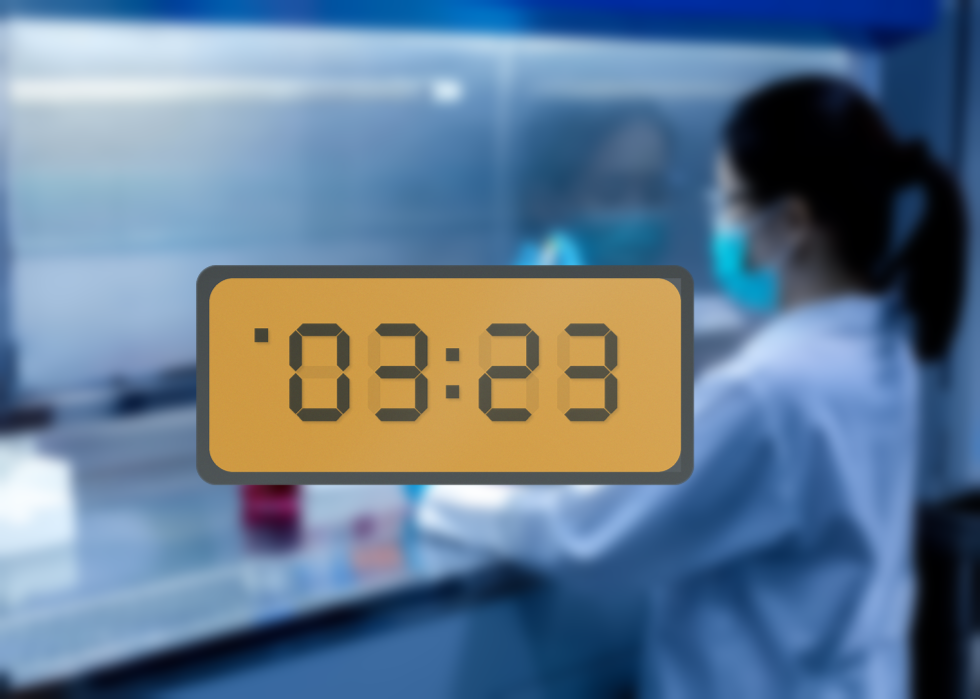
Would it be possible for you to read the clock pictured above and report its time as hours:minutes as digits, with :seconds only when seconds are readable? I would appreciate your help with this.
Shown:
3:23
